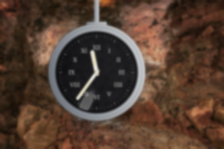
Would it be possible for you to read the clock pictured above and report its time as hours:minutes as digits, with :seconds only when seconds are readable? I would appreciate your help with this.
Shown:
11:36
